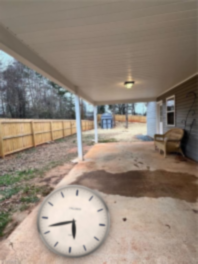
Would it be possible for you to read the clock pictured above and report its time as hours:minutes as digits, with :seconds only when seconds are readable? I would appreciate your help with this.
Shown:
5:42
